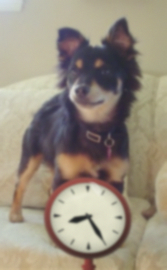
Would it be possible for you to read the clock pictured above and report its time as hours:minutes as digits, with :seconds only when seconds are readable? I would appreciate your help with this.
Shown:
8:25
